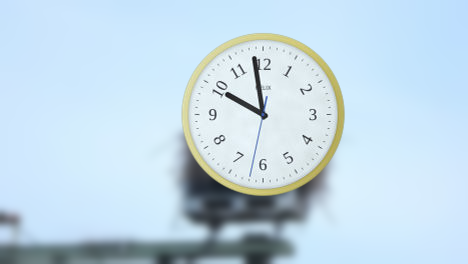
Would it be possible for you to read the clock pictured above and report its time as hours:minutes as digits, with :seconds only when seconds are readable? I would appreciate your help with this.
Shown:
9:58:32
